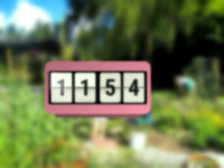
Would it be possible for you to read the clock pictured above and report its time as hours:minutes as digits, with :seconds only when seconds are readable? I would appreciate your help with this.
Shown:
11:54
